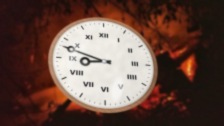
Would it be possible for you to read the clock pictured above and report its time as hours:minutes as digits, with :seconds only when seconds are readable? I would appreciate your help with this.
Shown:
8:48
